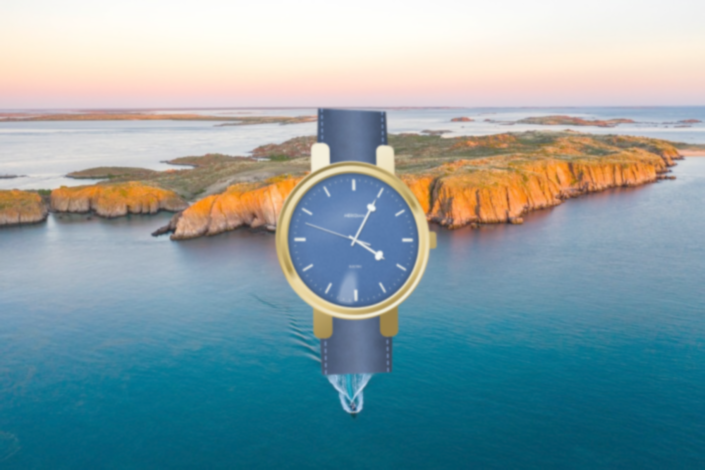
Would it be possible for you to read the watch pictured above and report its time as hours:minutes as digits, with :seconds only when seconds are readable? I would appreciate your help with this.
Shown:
4:04:48
